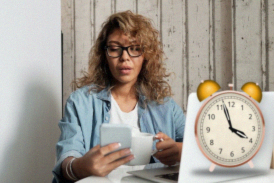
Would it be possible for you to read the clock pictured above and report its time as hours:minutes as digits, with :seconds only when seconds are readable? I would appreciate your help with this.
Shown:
3:57
